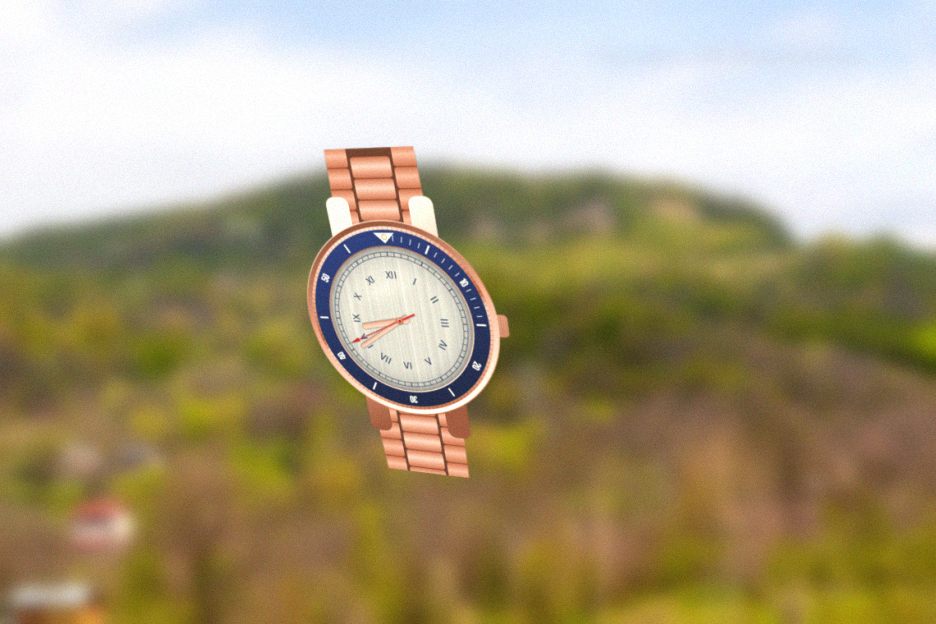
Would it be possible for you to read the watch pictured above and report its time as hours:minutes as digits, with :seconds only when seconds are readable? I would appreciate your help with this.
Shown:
8:39:41
